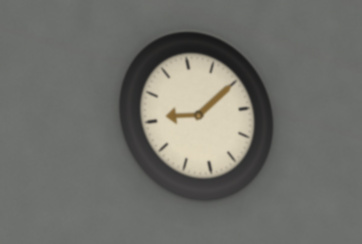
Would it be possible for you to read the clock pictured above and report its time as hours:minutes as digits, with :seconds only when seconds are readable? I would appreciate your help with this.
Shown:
9:10
